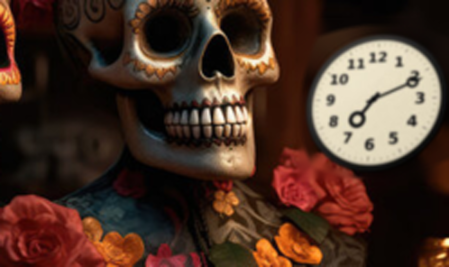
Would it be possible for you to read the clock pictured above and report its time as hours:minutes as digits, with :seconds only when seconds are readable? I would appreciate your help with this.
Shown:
7:11
